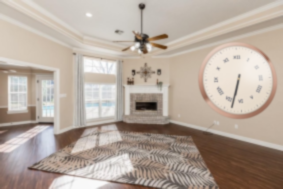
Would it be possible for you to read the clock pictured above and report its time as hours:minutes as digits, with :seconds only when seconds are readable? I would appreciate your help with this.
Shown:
6:33
